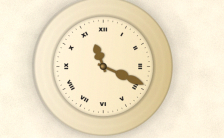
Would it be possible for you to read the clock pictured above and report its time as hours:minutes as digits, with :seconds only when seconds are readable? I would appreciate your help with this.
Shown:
11:19
